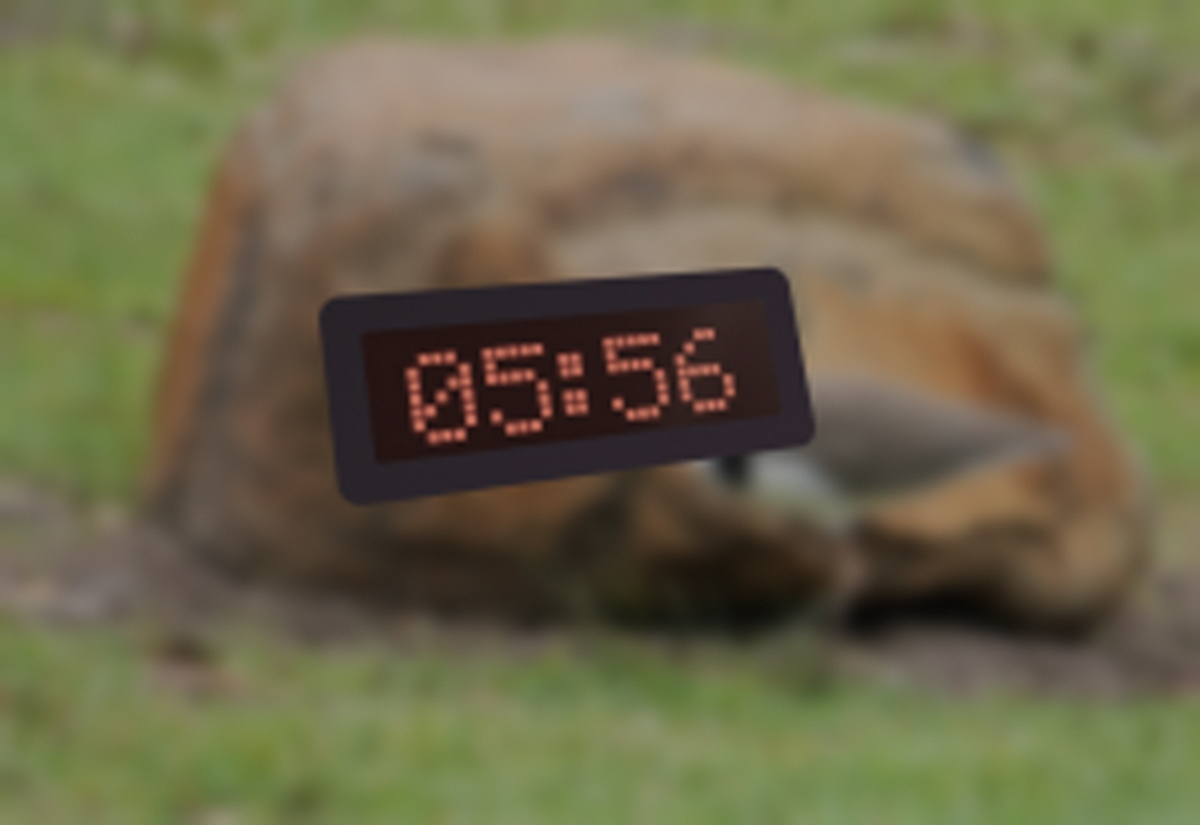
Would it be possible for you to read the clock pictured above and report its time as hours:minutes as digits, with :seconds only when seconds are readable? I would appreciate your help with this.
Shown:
5:56
